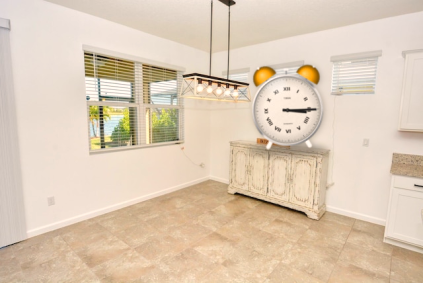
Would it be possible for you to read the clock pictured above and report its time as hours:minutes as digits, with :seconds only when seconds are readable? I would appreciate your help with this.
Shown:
3:15
